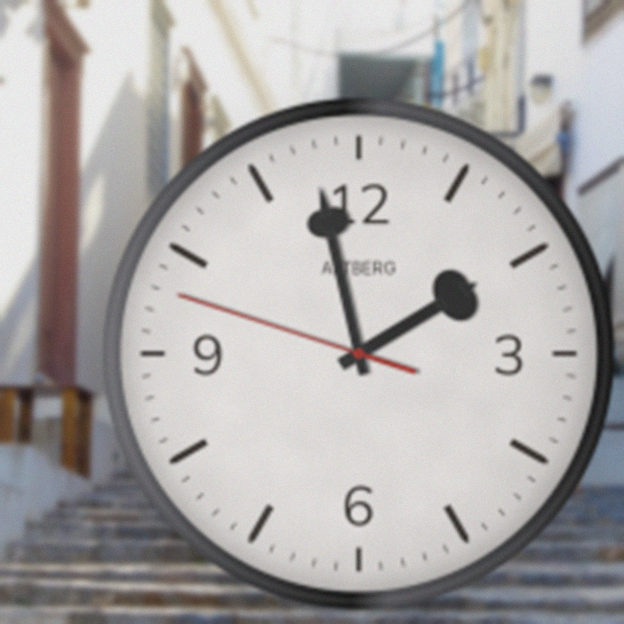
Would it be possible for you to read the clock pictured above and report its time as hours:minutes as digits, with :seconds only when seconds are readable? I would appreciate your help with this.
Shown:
1:57:48
